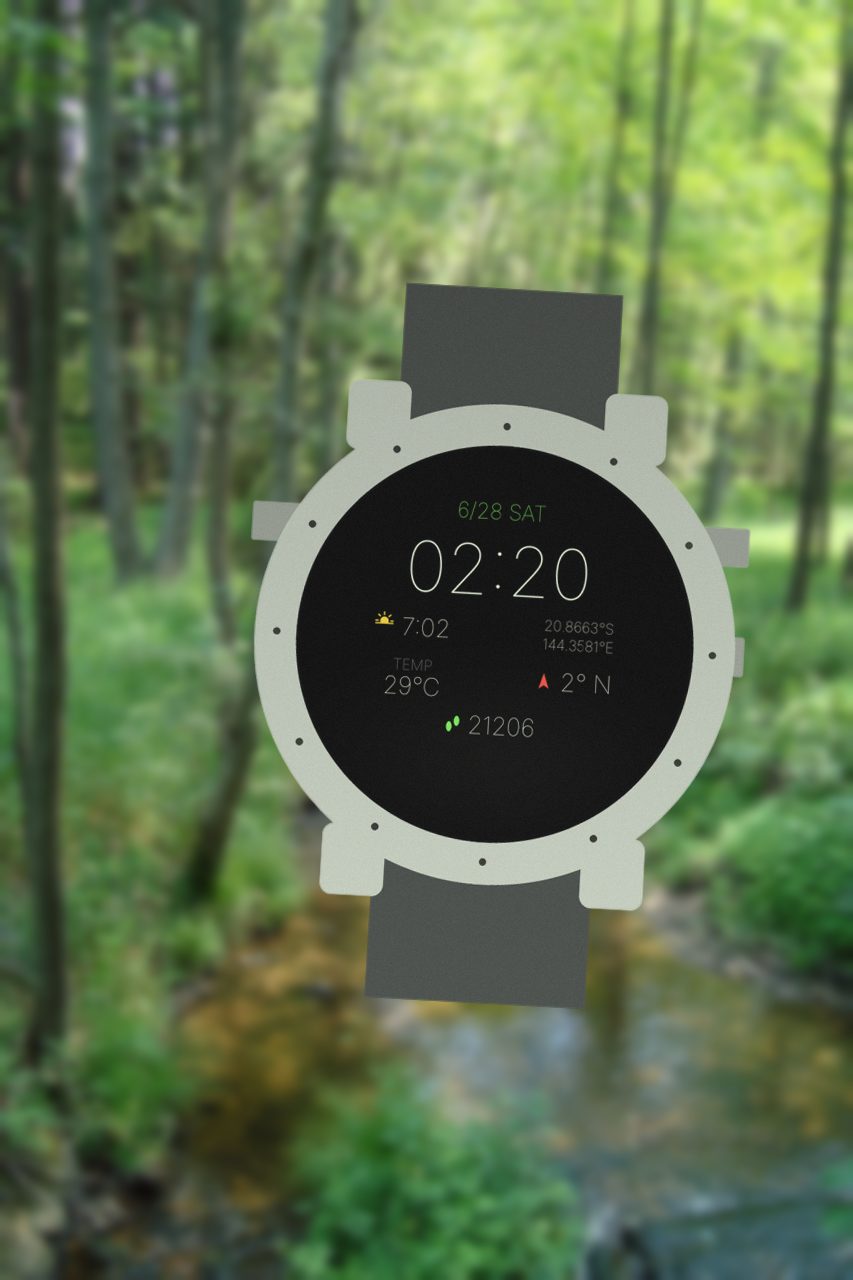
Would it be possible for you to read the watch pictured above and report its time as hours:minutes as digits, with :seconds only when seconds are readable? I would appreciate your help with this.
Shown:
2:20
